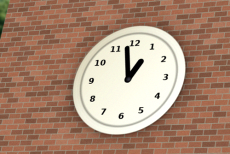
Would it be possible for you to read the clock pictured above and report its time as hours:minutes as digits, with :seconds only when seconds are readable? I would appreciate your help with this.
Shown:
12:58
